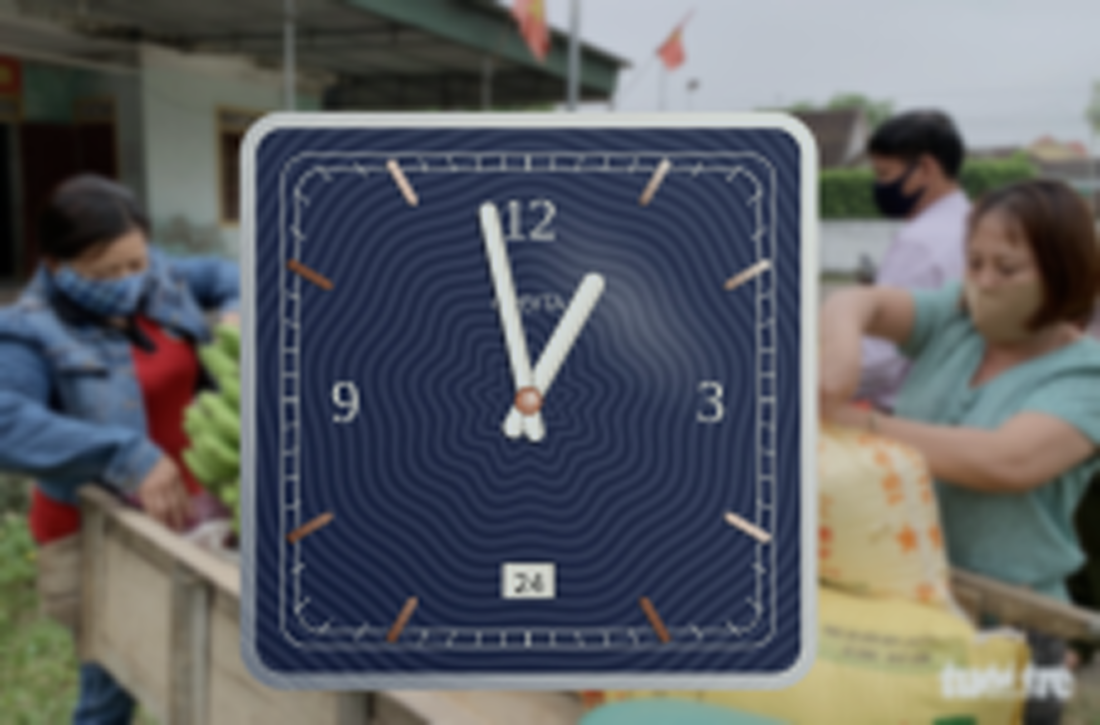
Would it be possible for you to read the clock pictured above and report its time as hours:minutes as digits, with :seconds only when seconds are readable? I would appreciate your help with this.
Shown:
12:58
